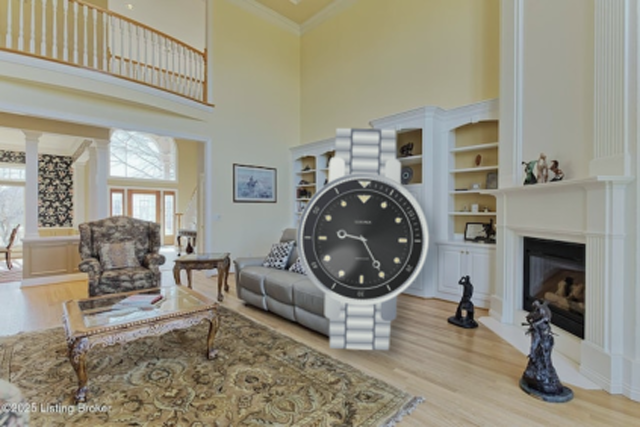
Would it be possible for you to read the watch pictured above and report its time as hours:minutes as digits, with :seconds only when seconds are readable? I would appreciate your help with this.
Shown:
9:25
